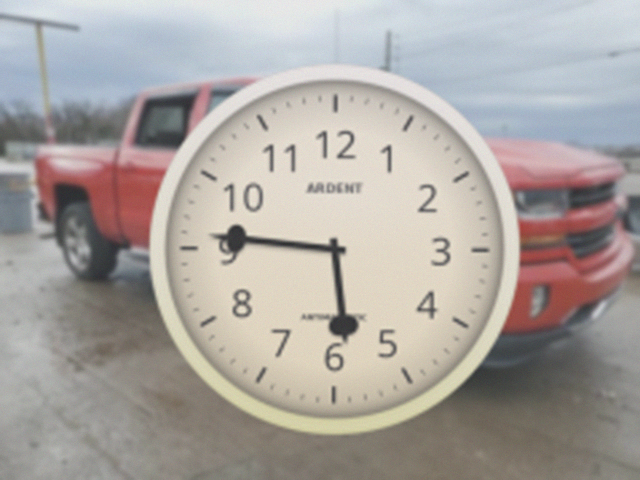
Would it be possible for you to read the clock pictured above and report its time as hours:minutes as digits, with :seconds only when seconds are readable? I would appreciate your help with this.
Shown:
5:46
